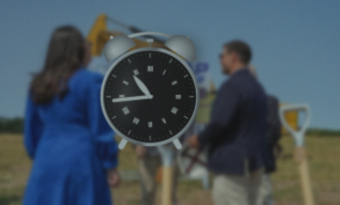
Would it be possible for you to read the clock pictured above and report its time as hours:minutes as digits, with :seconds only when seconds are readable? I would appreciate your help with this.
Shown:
10:44
